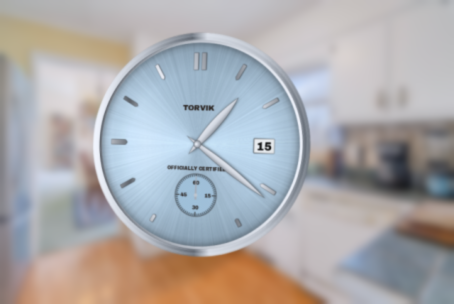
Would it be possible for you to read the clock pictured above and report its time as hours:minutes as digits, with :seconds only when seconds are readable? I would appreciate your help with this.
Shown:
1:21
